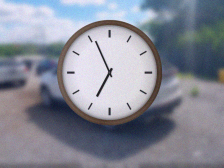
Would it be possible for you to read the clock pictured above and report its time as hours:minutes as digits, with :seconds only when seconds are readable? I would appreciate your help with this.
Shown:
6:56
